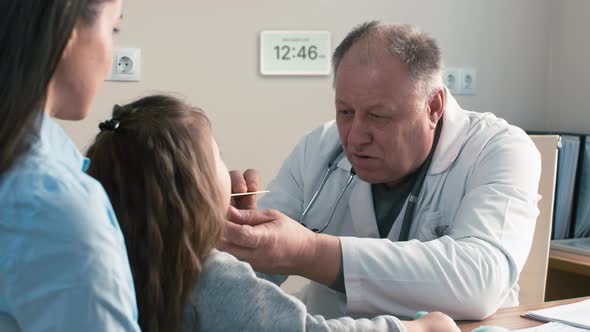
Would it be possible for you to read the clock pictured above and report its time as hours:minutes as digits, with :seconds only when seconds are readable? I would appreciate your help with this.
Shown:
12:46
